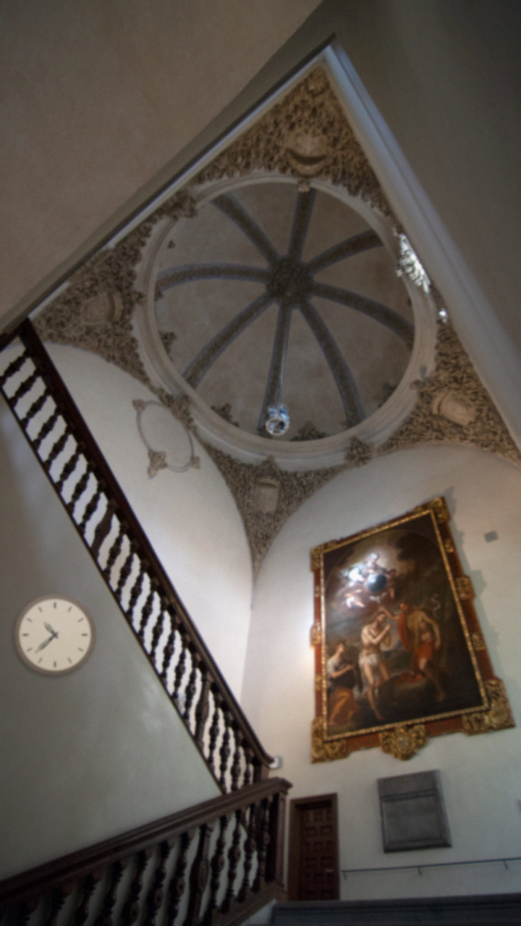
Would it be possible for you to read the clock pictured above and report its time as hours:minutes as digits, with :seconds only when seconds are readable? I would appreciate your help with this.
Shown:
10:38
